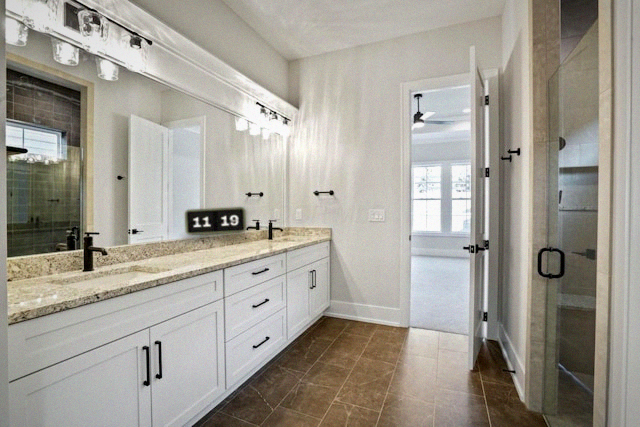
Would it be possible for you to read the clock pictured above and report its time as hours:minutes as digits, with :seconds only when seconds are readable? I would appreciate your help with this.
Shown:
11:19
